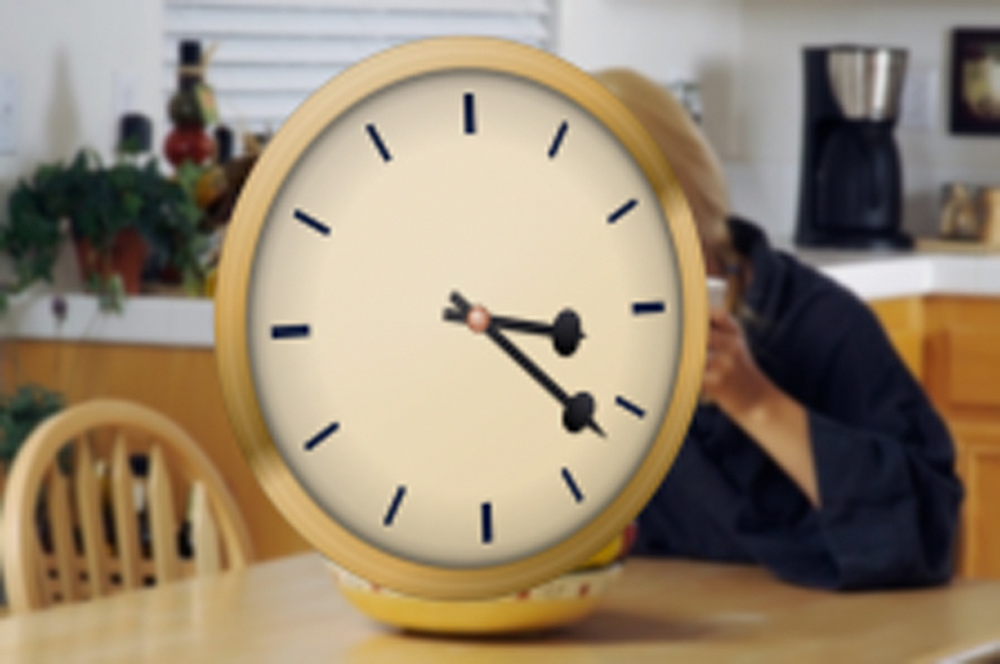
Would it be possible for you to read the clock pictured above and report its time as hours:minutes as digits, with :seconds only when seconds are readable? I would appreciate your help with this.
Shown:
3:22
